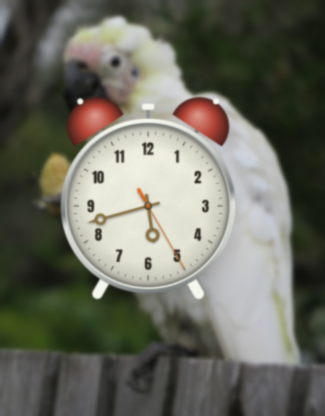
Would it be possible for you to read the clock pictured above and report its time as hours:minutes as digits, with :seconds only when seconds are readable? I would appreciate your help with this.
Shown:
5:42:25
